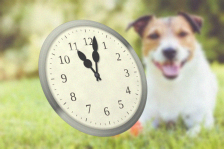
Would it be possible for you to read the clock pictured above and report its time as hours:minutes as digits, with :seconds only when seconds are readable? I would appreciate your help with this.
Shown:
11:02
